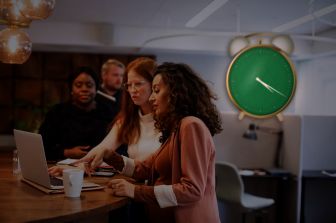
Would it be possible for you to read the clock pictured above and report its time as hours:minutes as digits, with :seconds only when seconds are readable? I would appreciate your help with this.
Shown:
4:20
